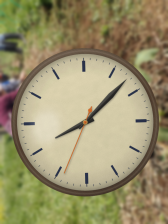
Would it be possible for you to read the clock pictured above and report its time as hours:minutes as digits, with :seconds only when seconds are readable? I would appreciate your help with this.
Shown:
8:07:34
